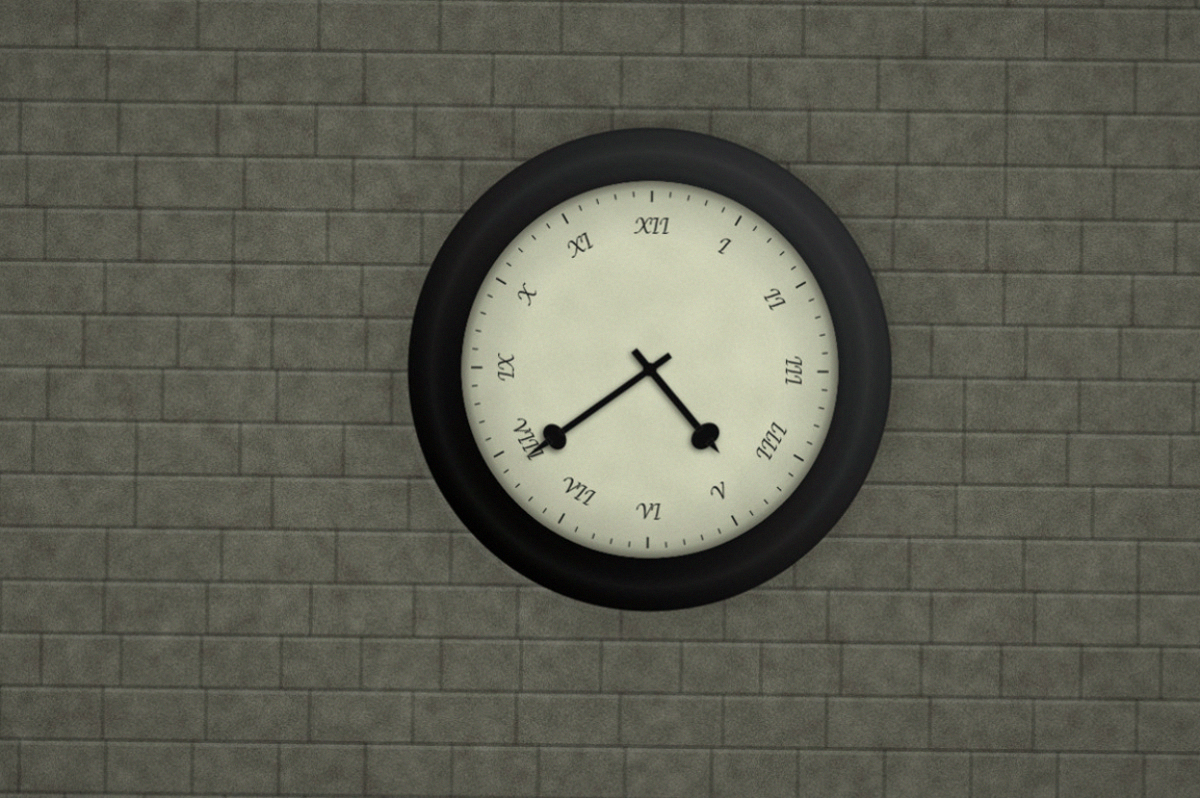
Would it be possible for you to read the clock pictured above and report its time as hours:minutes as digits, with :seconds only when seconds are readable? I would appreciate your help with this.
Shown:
4:39
